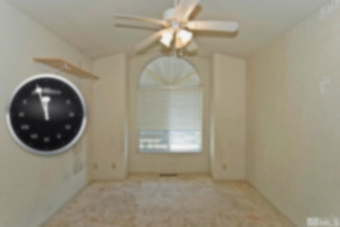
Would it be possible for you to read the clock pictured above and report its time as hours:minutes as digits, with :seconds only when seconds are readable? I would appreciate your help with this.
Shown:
11:57
